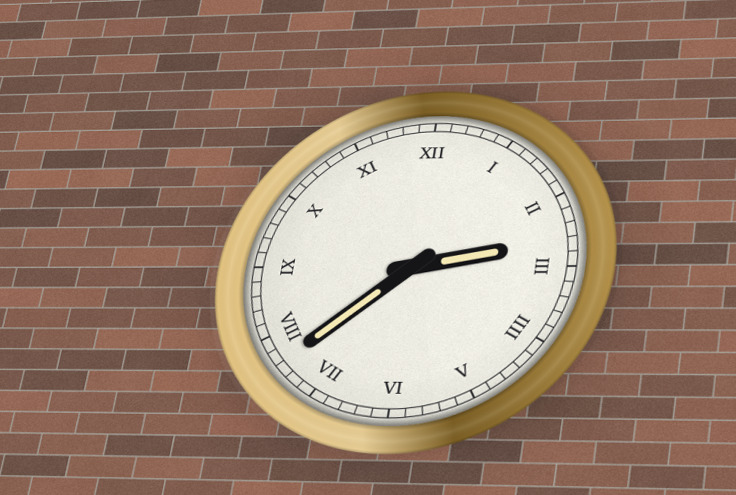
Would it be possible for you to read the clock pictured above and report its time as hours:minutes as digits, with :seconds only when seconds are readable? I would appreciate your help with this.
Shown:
2:38
